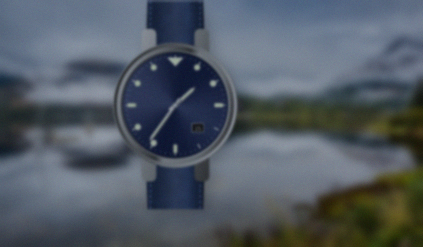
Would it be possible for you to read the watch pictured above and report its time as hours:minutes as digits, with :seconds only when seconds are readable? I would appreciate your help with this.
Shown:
1:36
